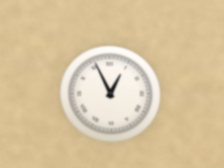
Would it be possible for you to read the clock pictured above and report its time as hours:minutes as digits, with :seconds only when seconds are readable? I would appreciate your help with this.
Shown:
12:56
